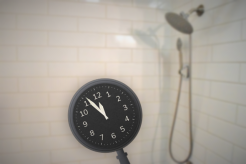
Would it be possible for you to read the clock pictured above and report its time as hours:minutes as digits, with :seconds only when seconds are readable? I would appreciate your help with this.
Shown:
11:56
